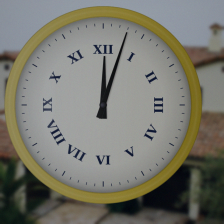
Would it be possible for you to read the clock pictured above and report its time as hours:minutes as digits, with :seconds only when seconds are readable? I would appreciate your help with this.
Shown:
12:03
